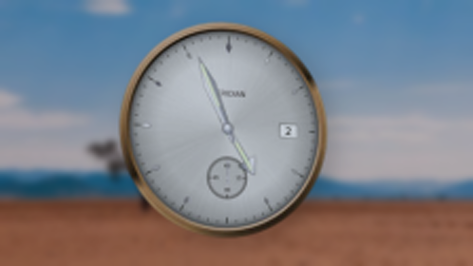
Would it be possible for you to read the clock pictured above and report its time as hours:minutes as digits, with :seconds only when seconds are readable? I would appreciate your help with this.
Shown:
4:56
